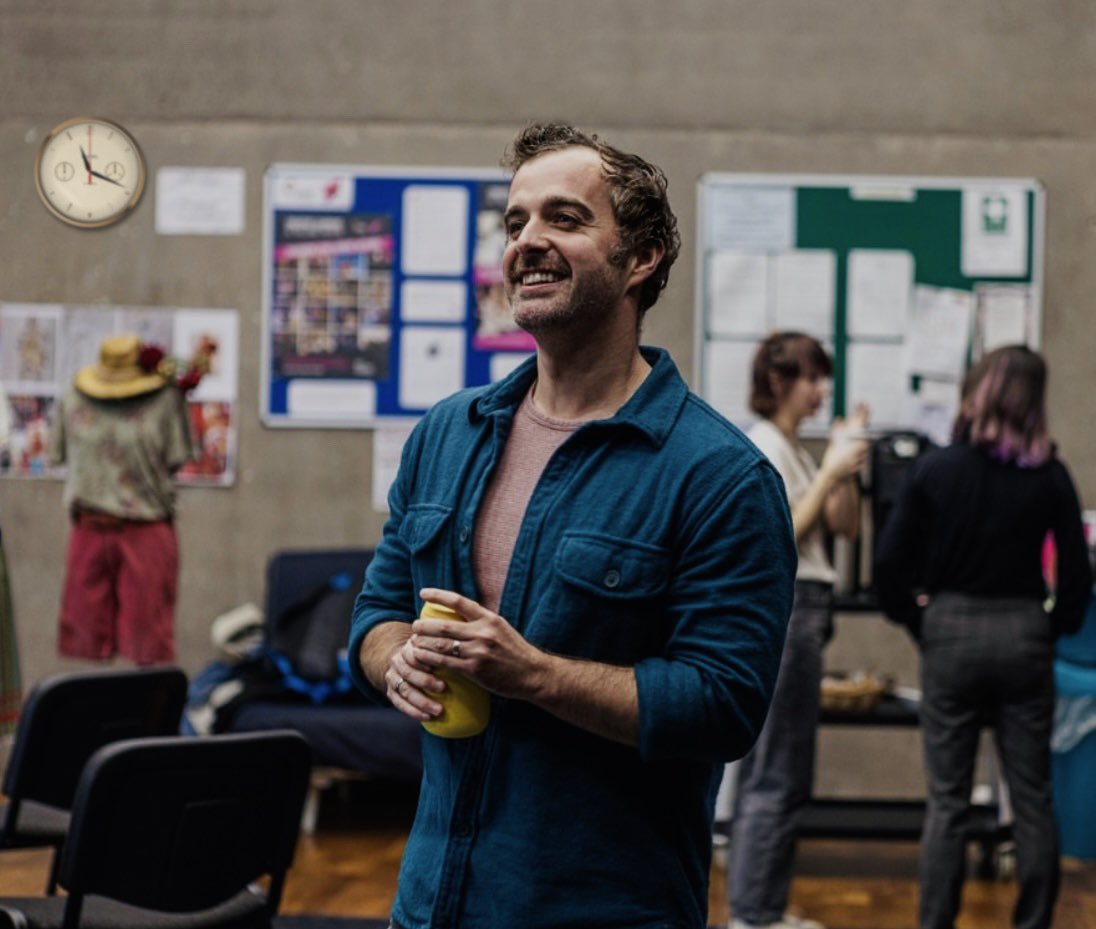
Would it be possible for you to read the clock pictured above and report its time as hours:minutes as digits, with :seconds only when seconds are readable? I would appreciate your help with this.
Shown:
11:19
